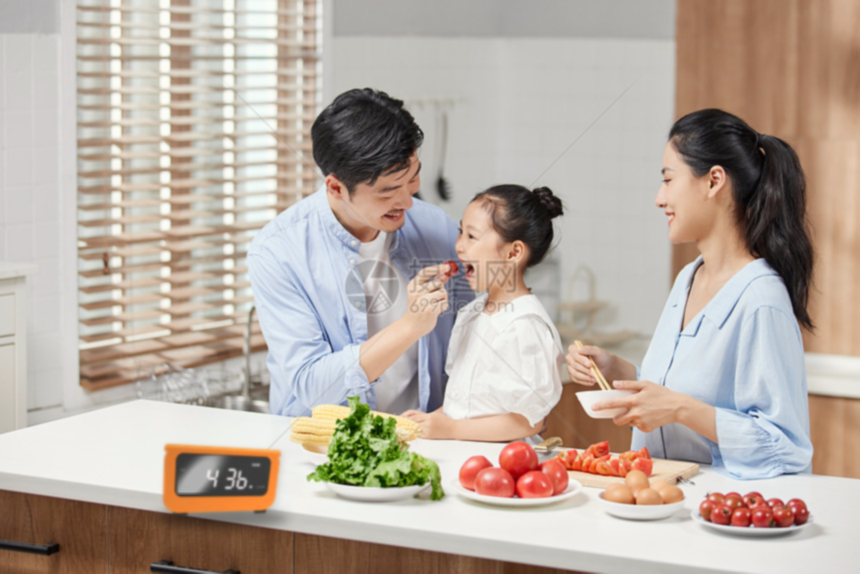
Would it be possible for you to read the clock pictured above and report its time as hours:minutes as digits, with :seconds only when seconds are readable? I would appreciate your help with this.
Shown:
4:36
